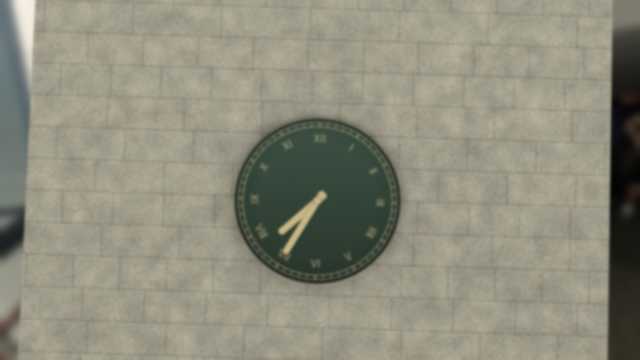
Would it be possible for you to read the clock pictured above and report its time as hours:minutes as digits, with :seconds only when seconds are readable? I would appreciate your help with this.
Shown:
7:35
